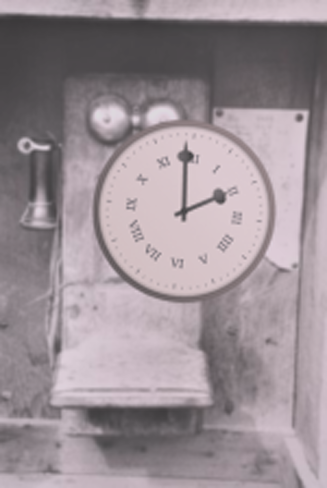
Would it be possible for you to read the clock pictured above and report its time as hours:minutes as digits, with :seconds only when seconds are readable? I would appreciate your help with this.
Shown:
1:59
